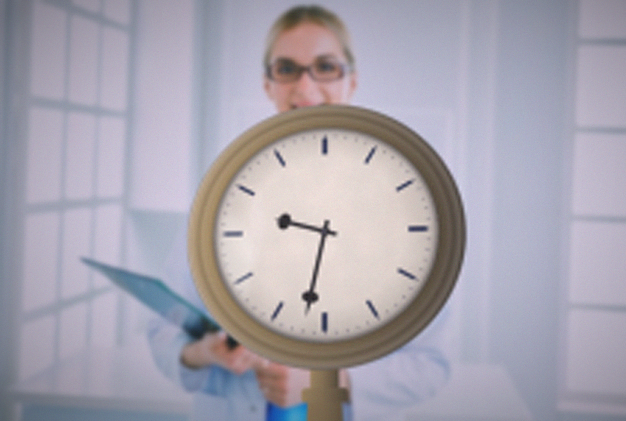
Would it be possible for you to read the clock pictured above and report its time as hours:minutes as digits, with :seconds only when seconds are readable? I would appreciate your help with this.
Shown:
9:32
